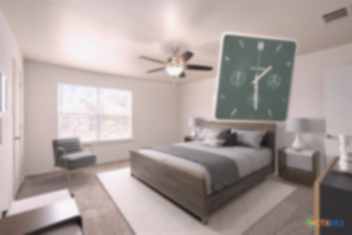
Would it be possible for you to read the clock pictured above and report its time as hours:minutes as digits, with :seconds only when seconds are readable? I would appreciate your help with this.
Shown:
1:29
